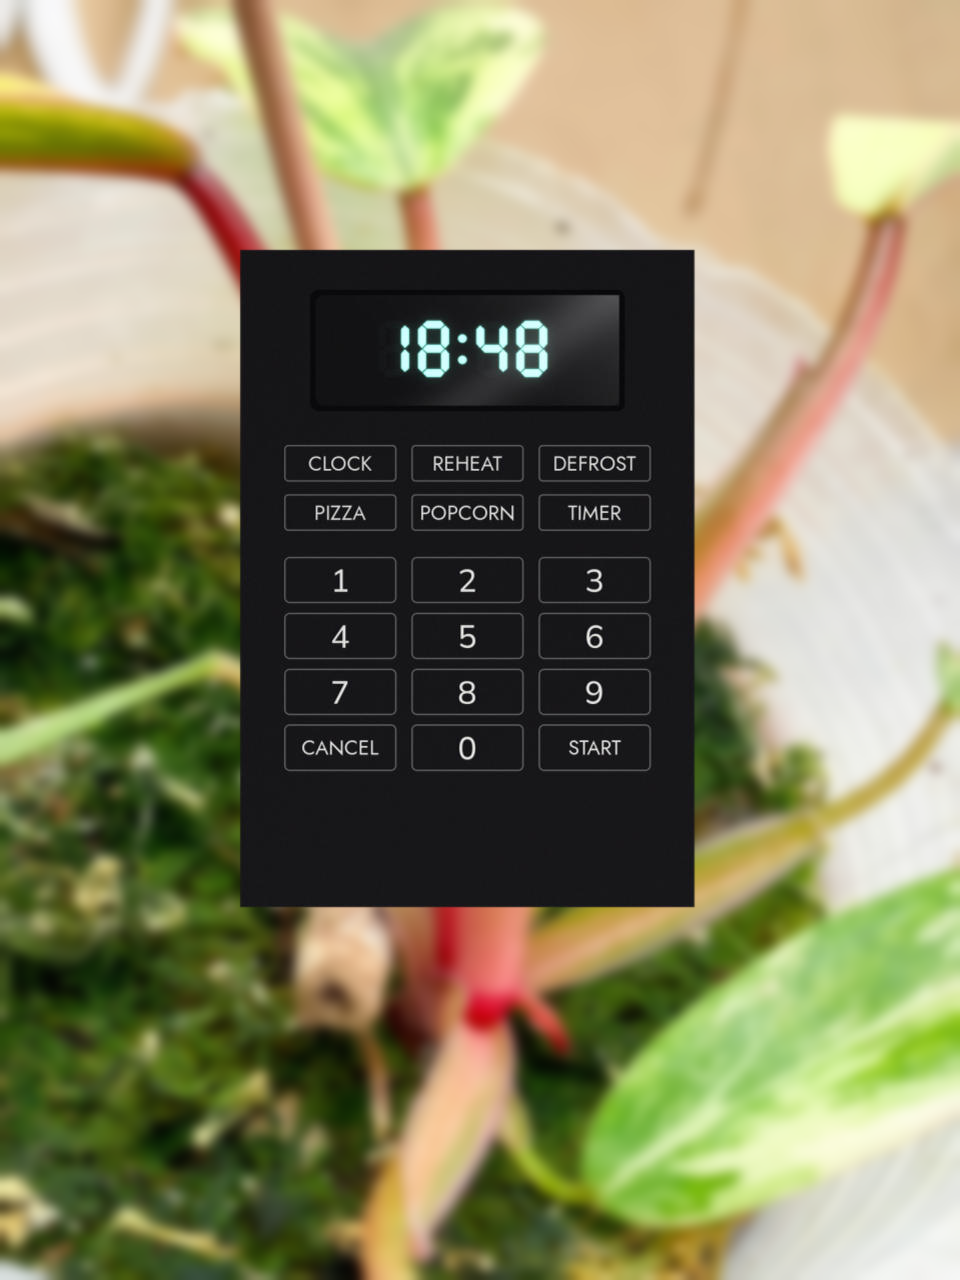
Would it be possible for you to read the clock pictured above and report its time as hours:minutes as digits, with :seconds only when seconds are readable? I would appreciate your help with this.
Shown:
18:48
